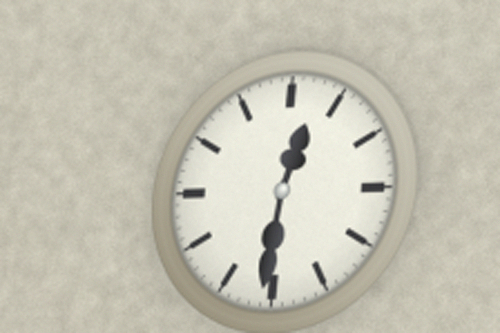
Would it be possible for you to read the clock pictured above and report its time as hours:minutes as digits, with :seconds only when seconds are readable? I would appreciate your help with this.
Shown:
12:31
